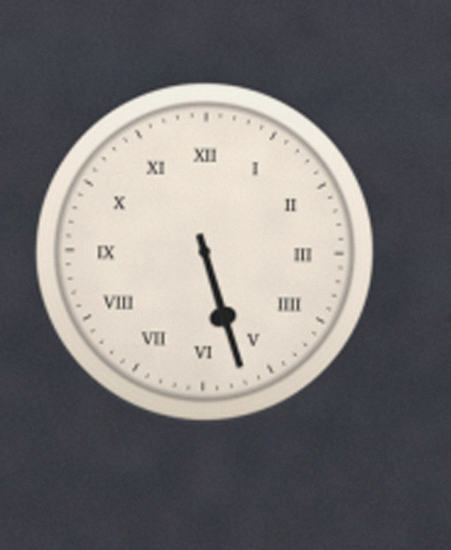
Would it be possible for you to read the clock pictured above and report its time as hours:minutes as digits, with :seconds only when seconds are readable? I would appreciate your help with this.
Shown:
5:27
